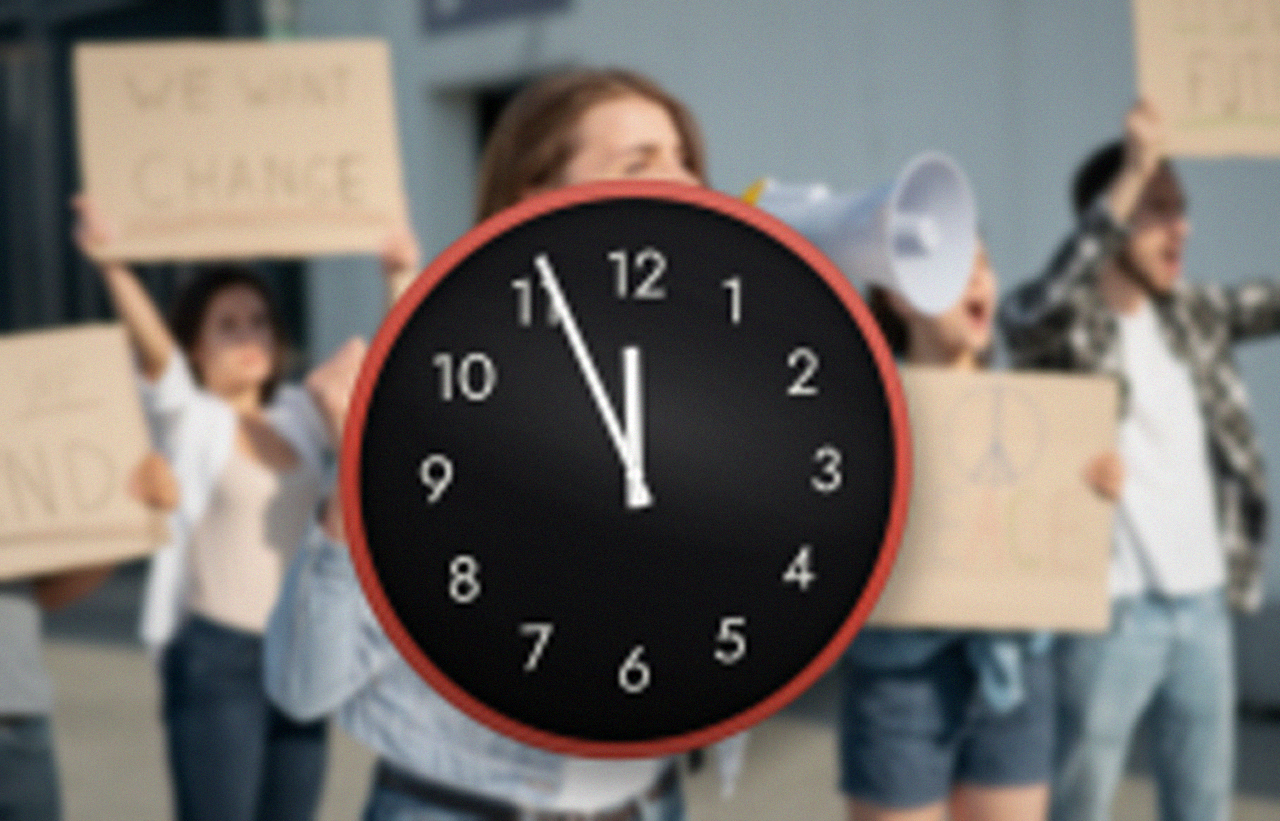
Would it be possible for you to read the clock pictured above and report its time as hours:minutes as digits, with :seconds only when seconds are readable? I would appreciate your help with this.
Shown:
11:56
